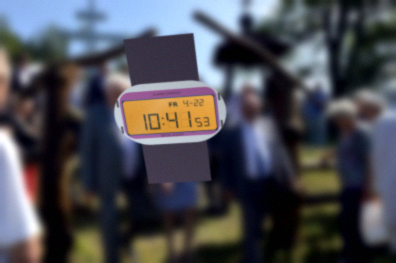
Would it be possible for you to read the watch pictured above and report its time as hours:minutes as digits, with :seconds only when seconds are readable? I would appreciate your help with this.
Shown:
10:41:53
